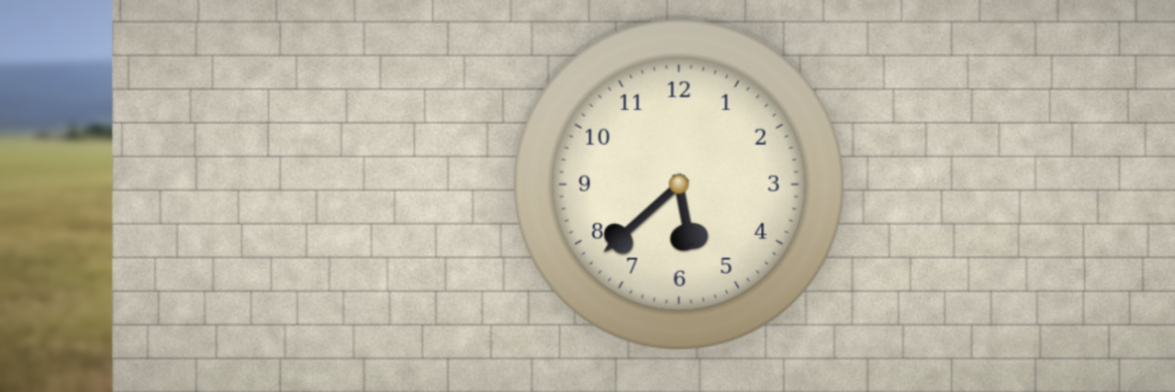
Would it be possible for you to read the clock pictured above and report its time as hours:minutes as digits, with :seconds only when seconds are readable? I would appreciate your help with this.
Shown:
5:38
